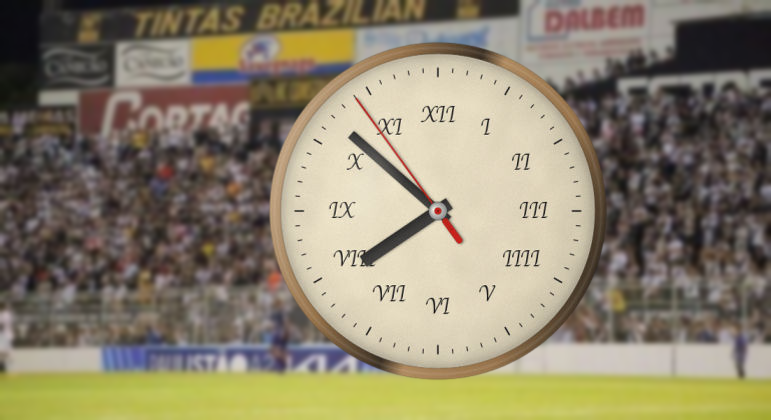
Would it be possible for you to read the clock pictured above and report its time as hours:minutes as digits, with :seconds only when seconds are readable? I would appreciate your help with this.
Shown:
7:51:54
